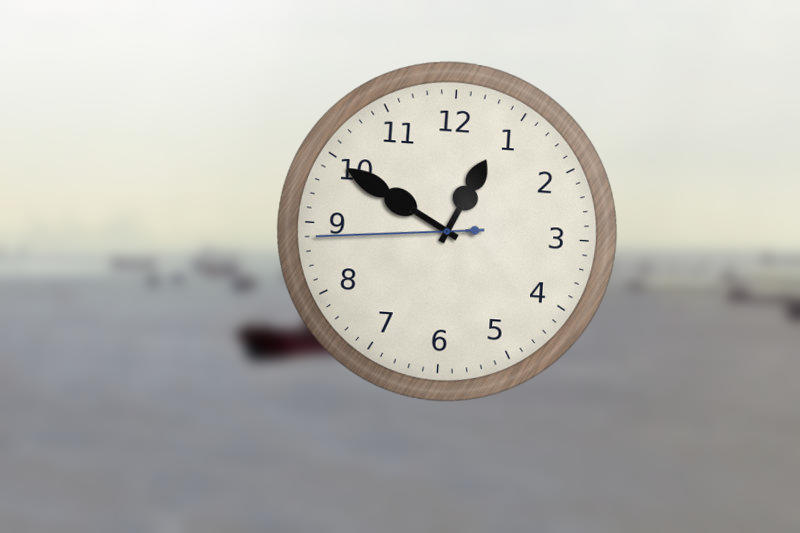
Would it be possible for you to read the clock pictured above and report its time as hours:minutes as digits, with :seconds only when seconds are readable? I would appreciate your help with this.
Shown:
12:49:44
